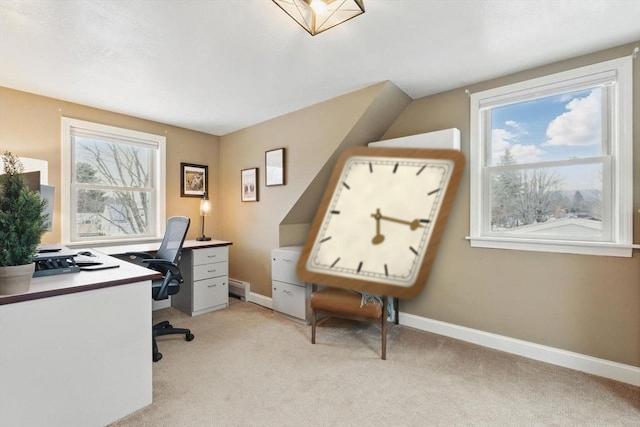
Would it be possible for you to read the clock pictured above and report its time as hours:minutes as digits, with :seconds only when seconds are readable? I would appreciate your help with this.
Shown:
5:16
